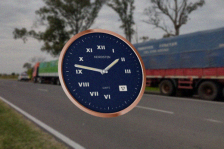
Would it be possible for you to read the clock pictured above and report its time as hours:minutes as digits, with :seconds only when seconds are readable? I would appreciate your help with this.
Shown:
1:47
